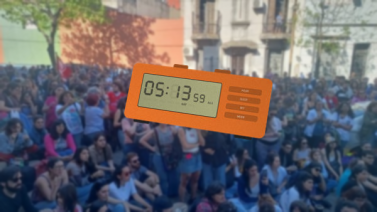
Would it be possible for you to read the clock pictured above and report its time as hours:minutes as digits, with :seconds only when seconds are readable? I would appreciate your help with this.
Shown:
5:13:59
